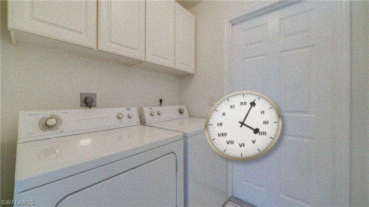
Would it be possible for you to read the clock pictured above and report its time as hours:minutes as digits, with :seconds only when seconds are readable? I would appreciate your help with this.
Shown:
4:04
